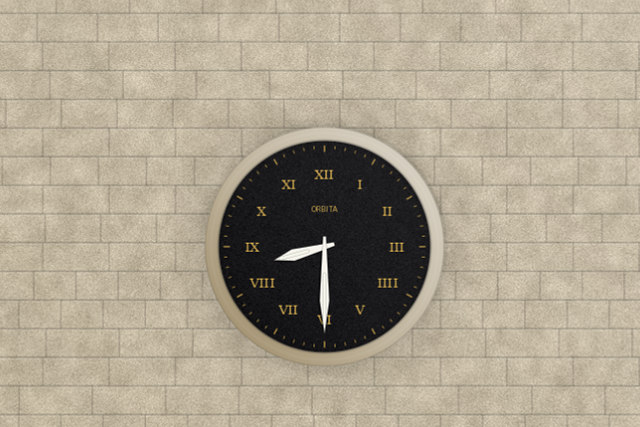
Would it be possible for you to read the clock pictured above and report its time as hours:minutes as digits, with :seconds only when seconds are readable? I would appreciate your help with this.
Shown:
8:30
